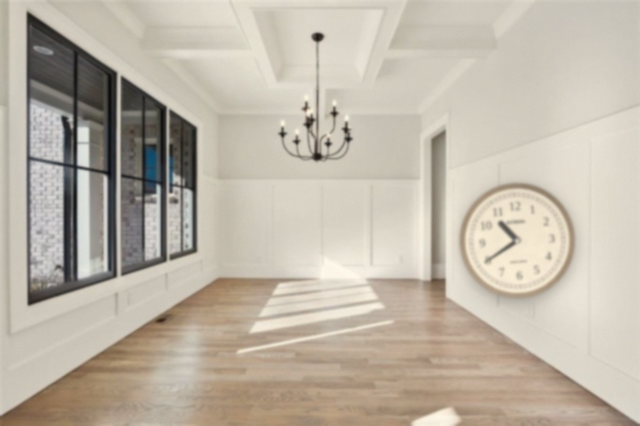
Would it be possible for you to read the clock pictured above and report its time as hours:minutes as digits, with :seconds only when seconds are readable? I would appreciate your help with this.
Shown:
10:40
